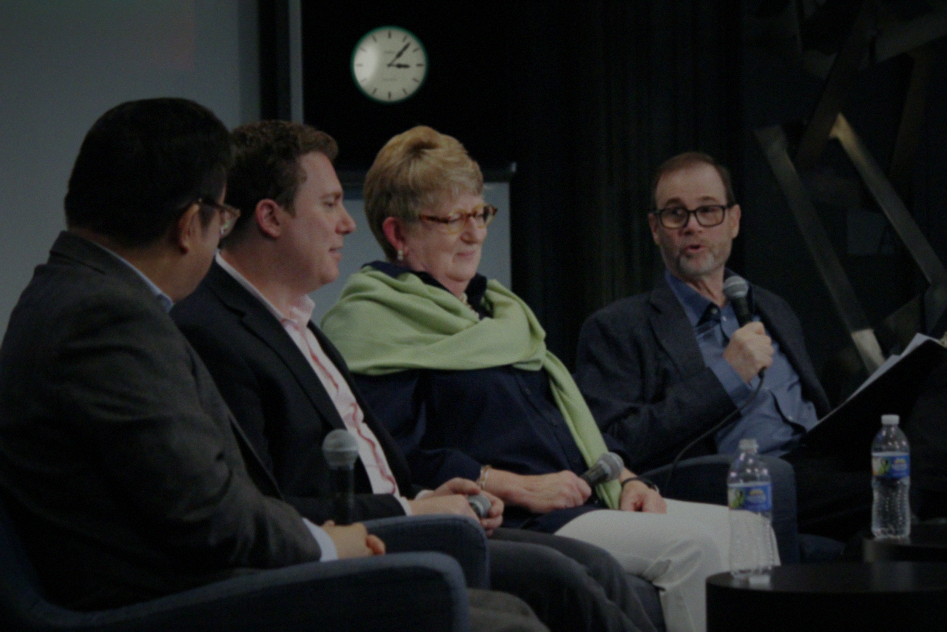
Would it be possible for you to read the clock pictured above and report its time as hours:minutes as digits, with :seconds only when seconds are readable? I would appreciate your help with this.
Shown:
3:07
